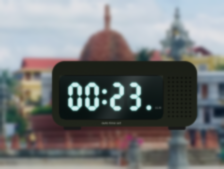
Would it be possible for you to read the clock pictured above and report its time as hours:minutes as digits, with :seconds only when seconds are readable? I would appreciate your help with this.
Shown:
0:23
